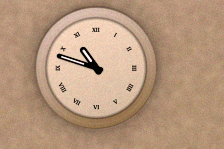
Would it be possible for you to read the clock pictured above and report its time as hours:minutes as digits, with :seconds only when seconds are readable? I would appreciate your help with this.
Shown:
10:48
